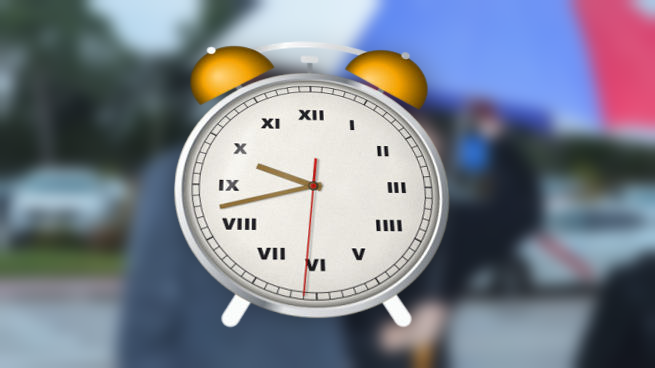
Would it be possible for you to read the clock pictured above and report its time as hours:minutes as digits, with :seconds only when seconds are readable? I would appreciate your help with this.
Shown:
9:42:31
